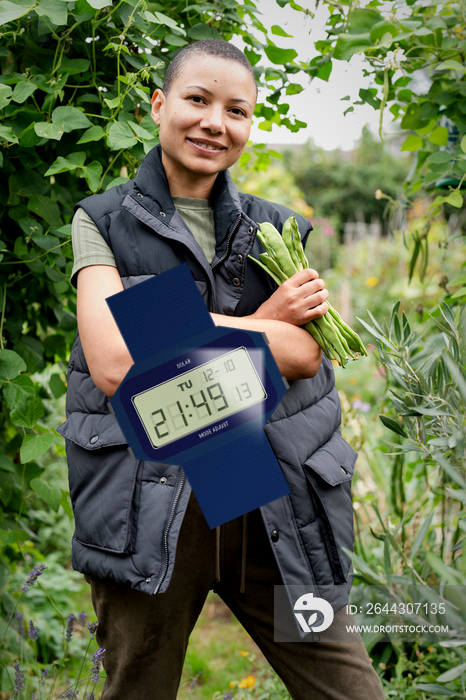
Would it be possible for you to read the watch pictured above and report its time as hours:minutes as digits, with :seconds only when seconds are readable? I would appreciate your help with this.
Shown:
21:49:13
